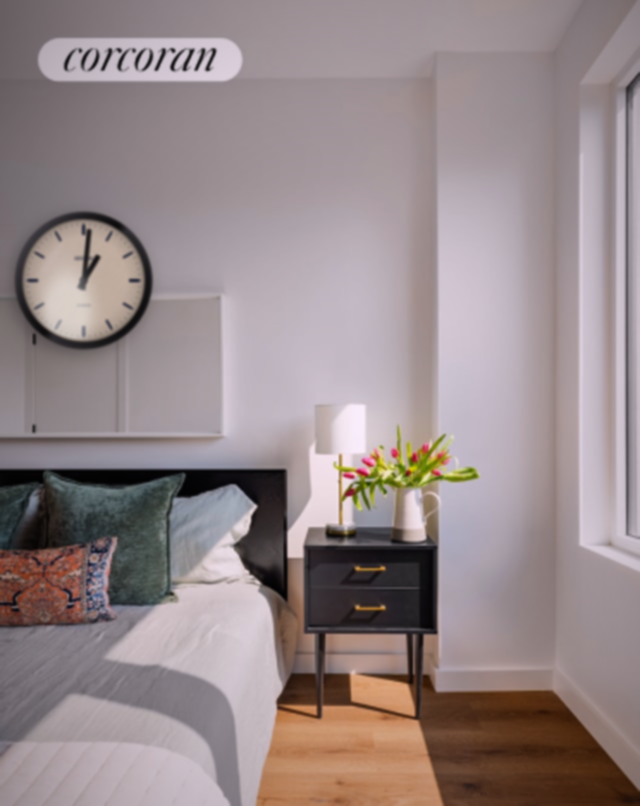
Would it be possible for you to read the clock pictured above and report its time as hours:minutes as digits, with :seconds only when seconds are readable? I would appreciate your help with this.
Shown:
1:01
